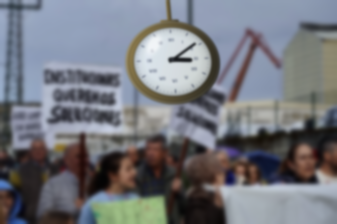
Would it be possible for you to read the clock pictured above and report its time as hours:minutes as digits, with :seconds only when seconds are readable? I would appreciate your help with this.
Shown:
3:09
